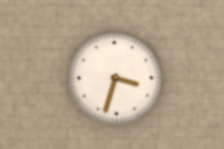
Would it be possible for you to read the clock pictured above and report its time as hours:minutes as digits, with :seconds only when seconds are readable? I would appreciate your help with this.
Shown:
3:33
